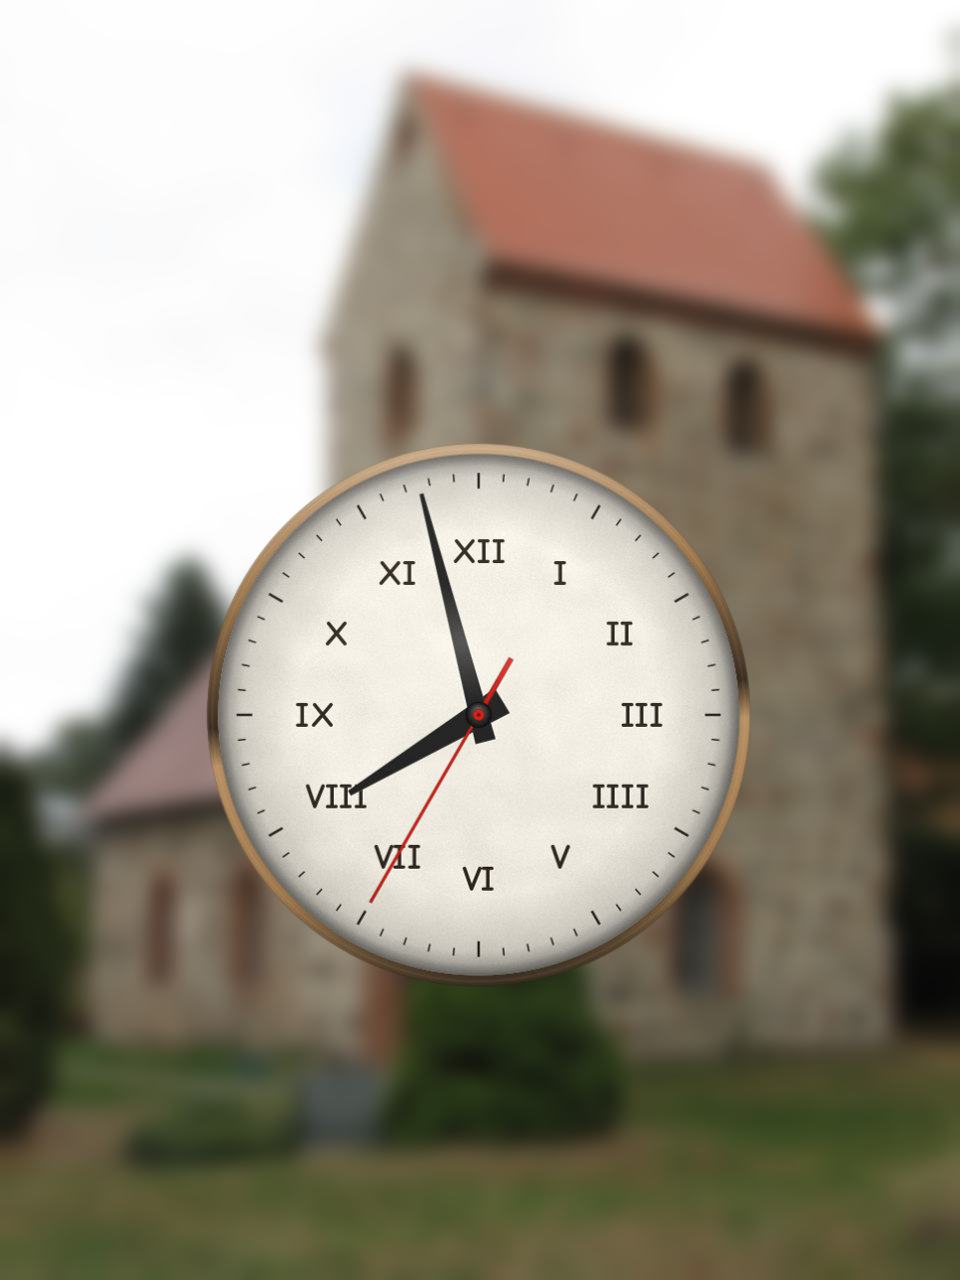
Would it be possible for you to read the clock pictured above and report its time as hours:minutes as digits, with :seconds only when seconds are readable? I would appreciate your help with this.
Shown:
7:57:35
